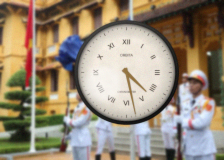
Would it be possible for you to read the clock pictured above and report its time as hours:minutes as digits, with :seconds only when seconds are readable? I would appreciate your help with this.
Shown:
4:28
